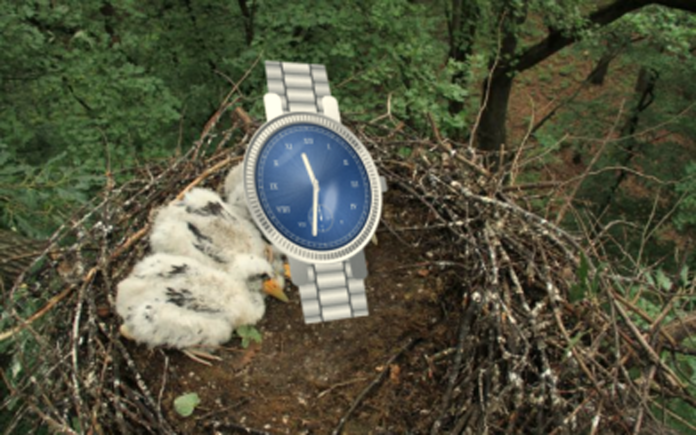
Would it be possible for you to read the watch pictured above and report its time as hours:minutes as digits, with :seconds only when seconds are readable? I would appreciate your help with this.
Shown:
11:32
